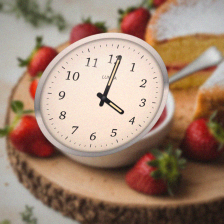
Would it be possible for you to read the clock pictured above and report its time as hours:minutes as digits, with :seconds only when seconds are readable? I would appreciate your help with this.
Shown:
4:01
